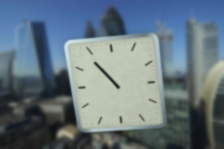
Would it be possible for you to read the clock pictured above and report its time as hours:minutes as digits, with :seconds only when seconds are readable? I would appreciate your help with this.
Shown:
10:54
